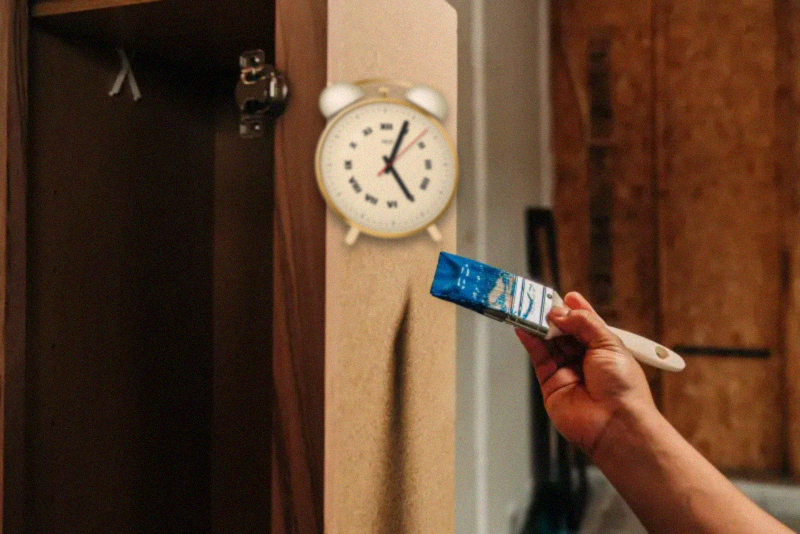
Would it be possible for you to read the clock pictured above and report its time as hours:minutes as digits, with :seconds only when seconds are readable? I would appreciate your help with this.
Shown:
5:04:08
